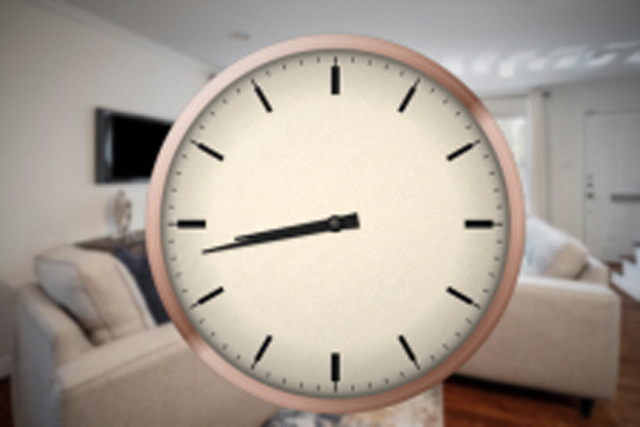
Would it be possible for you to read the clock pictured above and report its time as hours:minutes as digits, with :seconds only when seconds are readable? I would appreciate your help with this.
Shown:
8:43
